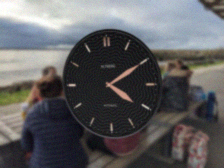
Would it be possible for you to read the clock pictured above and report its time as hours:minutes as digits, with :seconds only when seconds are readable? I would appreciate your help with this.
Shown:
4:10
